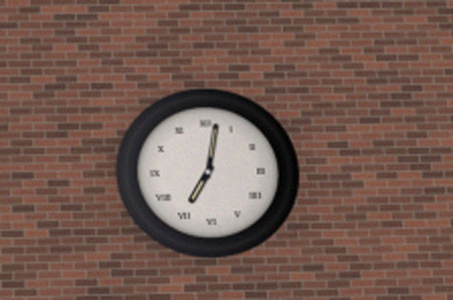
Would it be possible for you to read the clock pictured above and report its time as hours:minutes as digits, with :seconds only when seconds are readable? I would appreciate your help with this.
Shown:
7:02
